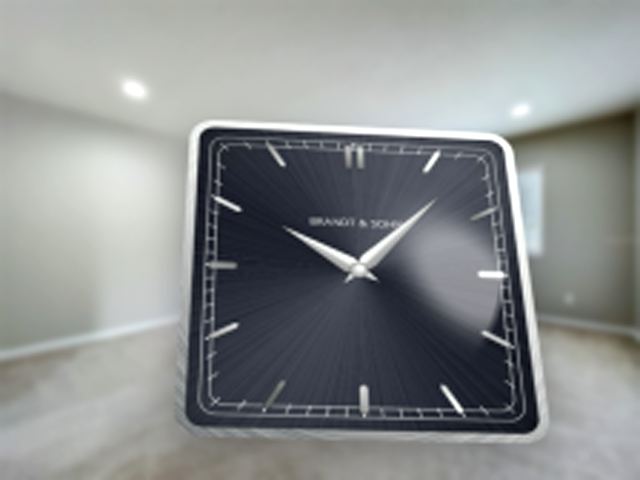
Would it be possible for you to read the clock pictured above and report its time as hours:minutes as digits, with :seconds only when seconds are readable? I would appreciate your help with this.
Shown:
10:07
